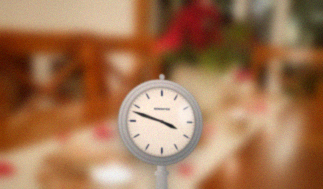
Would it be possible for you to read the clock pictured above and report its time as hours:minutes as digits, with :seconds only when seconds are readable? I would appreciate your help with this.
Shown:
3:48
